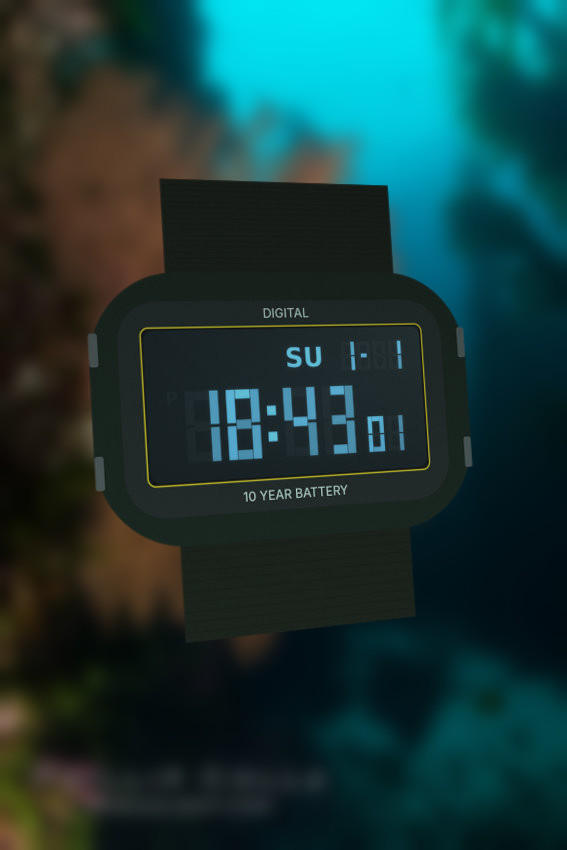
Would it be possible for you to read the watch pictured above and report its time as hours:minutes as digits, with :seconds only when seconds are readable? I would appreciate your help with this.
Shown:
18:43:01
